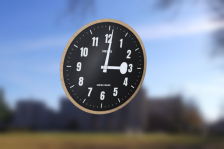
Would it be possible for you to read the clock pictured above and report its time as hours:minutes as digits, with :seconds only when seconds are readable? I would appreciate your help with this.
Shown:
3:01
